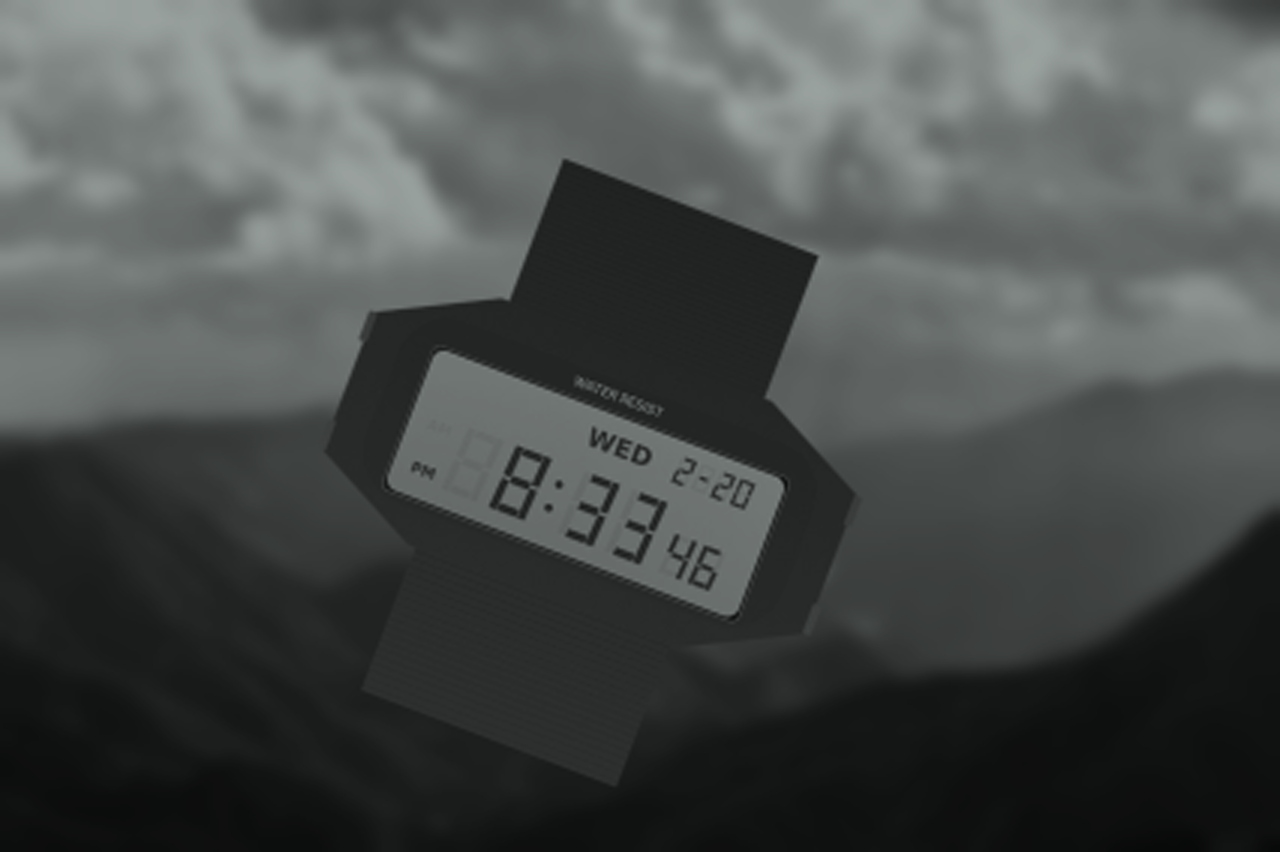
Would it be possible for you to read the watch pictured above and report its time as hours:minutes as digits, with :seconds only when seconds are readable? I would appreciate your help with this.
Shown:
8:33:46
